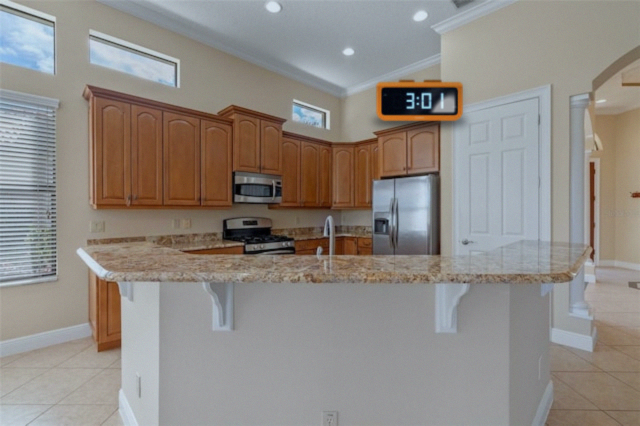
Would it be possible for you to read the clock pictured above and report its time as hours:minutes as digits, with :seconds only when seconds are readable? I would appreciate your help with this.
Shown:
3:01
